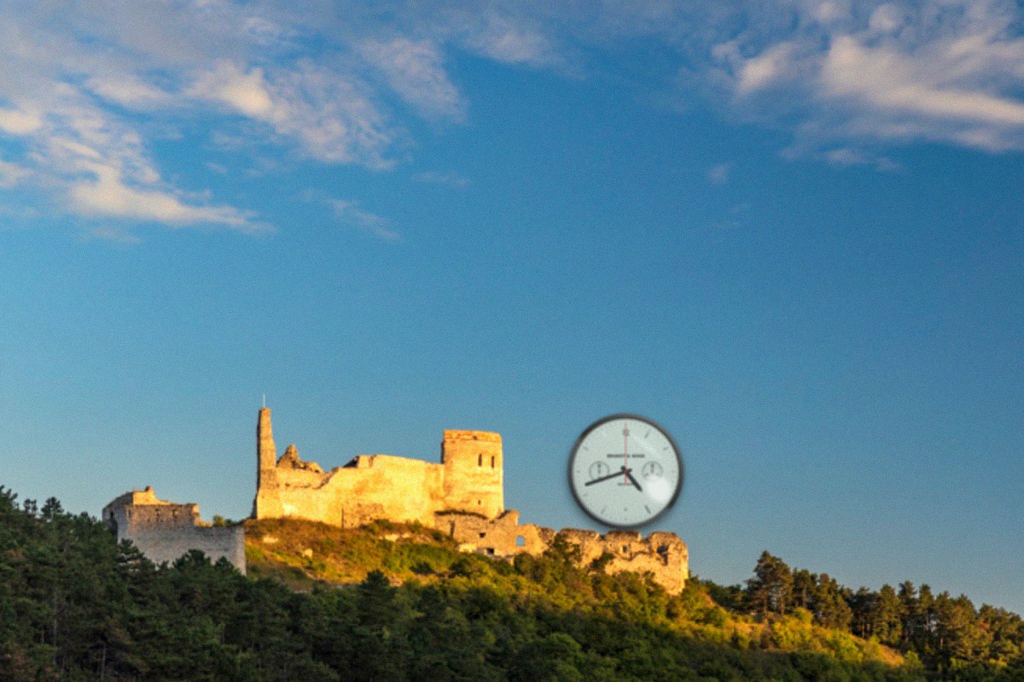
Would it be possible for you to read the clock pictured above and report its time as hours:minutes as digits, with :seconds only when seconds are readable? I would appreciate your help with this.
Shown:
4:42
